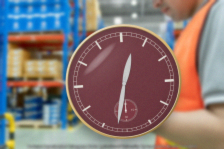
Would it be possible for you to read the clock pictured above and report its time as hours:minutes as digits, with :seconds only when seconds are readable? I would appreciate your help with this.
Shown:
12:32
